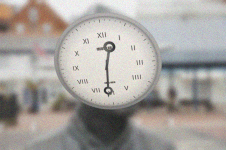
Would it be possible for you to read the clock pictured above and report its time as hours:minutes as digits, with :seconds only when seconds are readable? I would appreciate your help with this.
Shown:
12:31
